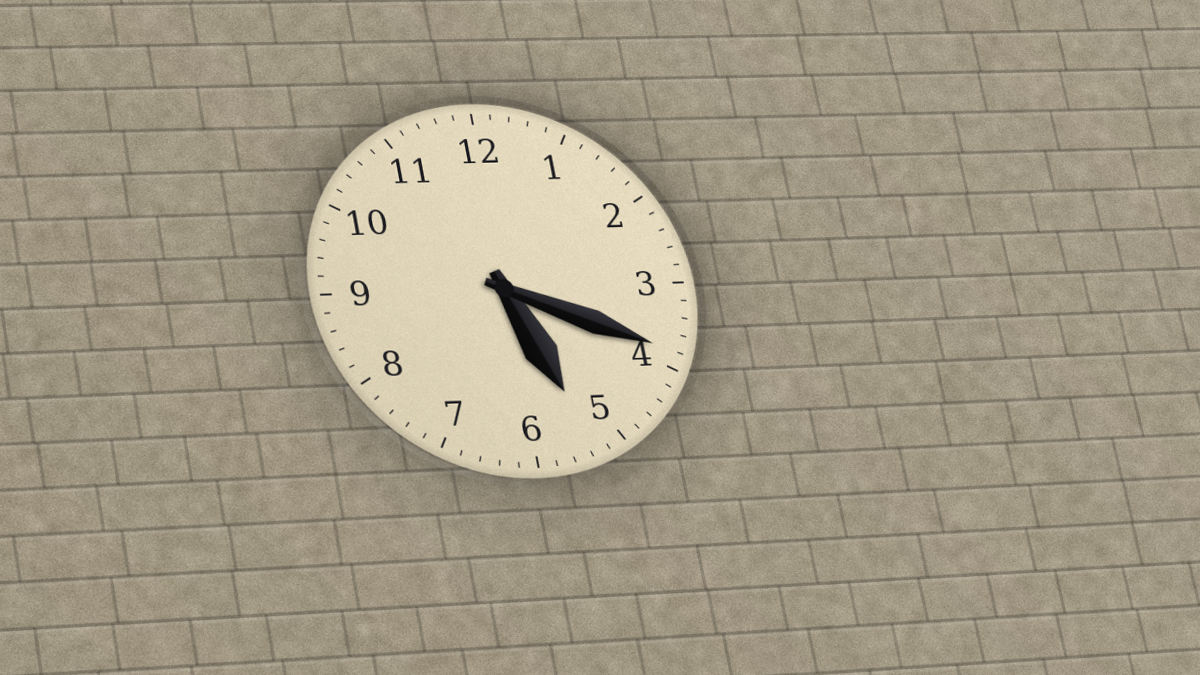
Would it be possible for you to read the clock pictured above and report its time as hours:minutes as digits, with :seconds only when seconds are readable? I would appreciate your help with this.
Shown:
5:19
